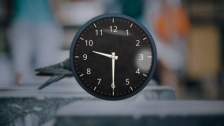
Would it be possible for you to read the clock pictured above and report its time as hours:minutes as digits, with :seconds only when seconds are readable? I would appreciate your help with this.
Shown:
9:30
